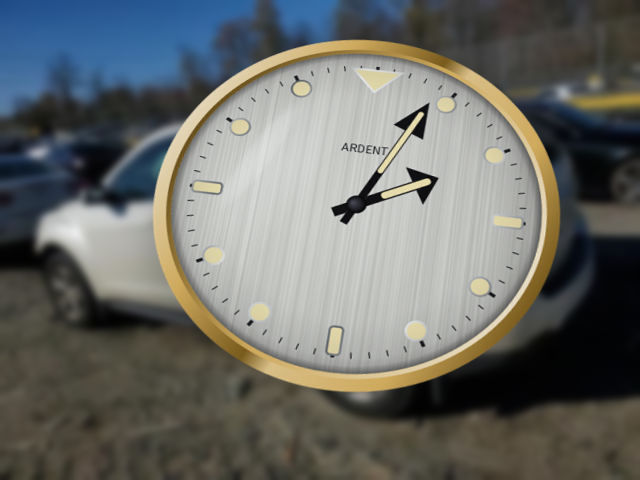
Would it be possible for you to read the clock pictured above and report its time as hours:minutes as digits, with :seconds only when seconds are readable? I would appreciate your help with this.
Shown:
2:04
